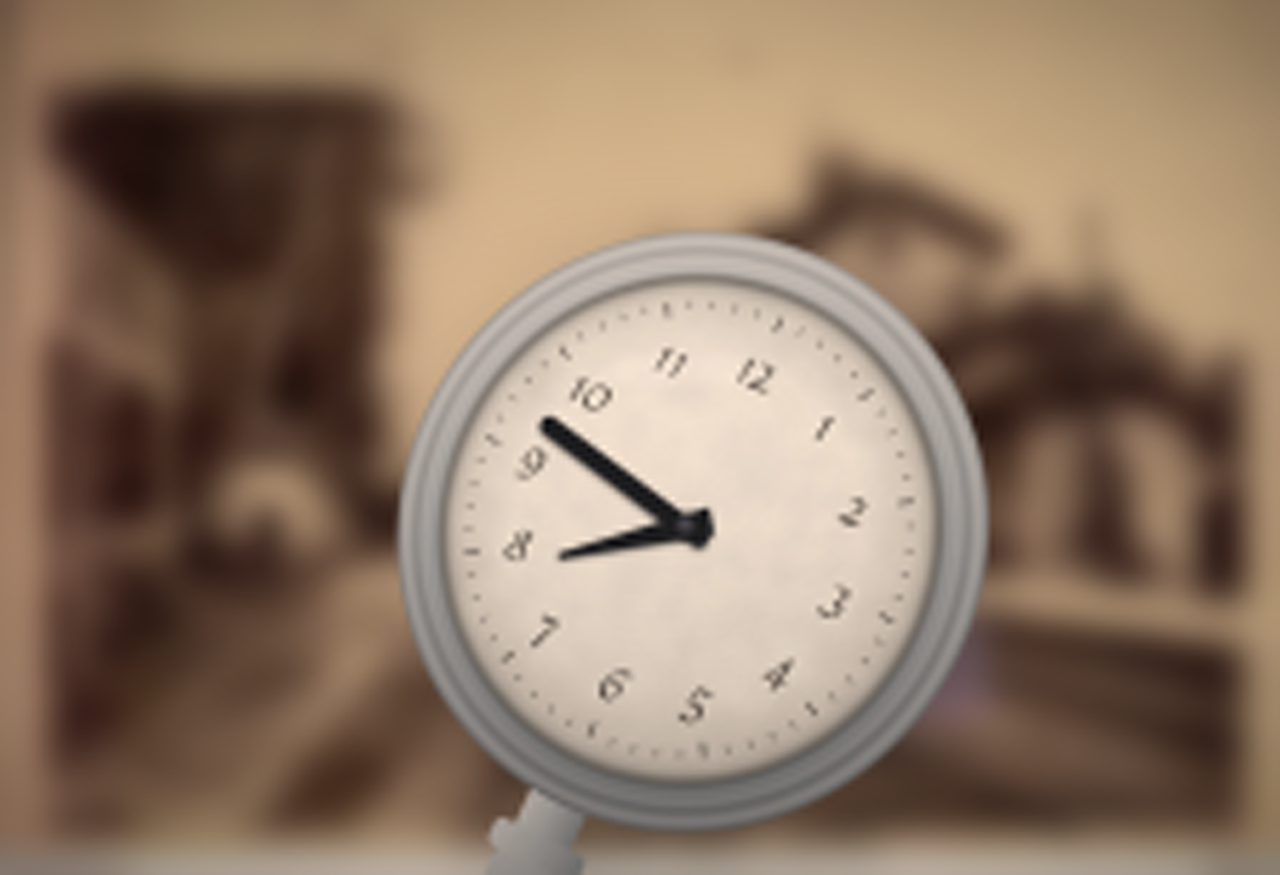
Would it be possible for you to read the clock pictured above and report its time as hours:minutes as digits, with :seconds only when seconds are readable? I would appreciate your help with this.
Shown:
7:47
